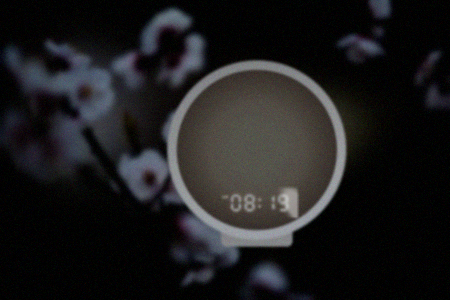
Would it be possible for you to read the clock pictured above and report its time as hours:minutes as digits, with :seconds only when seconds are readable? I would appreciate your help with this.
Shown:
8:19
